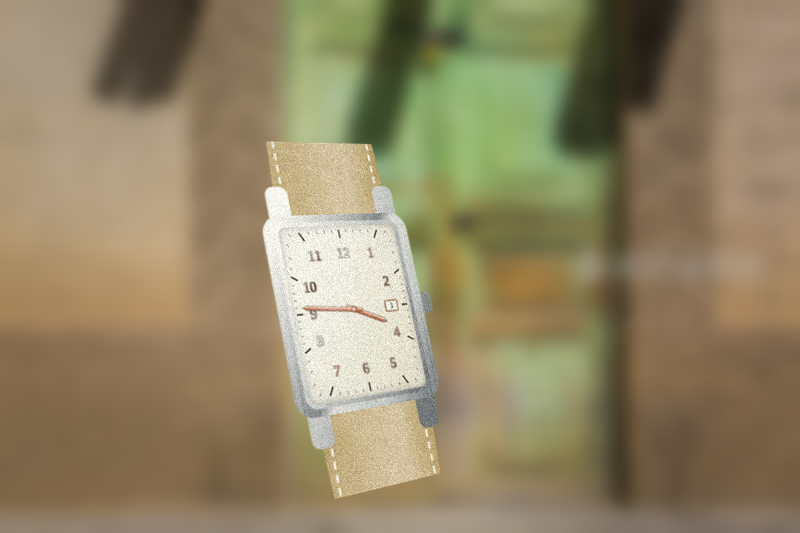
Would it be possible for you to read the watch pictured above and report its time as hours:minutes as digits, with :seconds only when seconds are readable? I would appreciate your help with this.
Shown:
3:46
